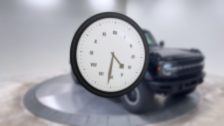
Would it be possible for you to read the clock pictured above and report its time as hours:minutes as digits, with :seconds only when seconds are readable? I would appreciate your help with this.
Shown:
4:31
